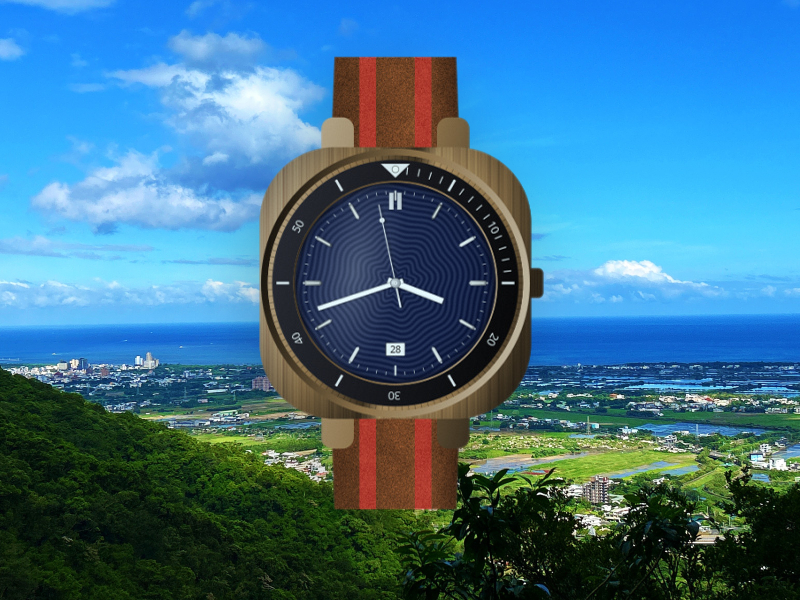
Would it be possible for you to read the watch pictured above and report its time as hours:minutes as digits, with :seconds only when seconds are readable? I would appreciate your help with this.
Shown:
3:41:58
